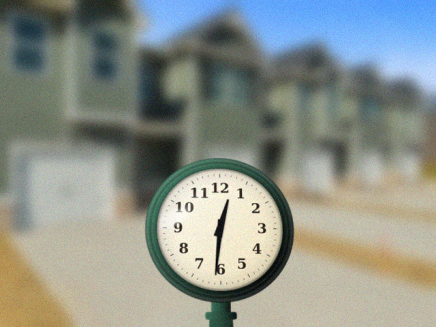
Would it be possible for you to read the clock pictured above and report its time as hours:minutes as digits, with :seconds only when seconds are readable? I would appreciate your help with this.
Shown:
12:31
